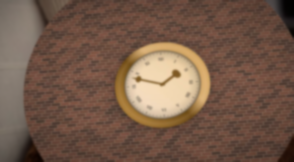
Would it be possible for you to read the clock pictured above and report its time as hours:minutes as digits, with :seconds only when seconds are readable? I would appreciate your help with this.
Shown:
1:48
